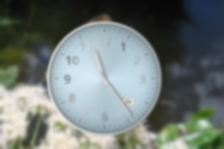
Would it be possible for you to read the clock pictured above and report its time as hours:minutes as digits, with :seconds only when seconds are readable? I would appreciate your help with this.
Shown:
11:24
